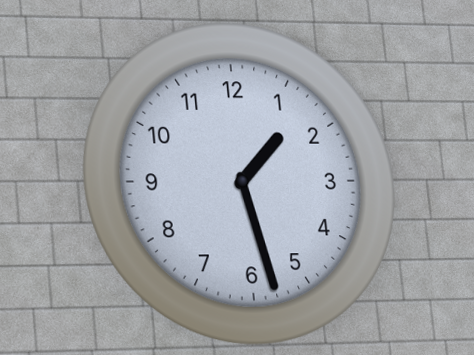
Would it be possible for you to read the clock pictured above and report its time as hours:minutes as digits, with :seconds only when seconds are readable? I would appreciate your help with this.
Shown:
1:28
